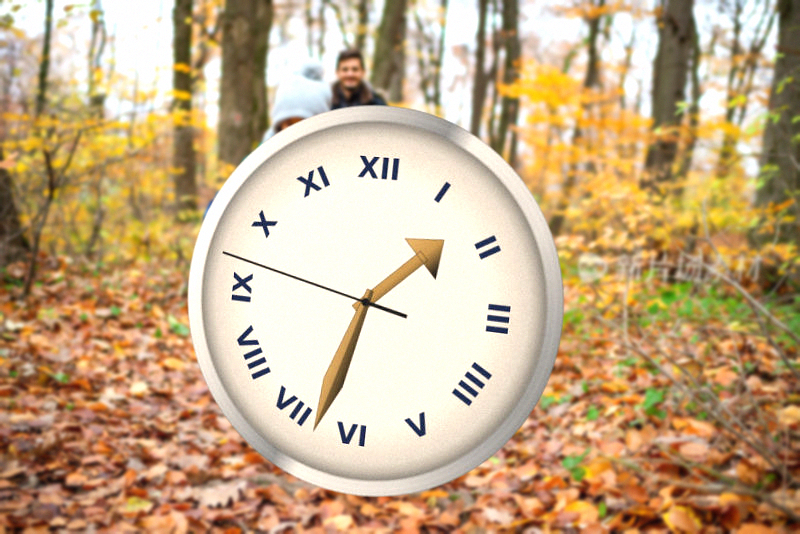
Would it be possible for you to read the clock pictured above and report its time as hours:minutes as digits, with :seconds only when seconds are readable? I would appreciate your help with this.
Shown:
1:32:47
